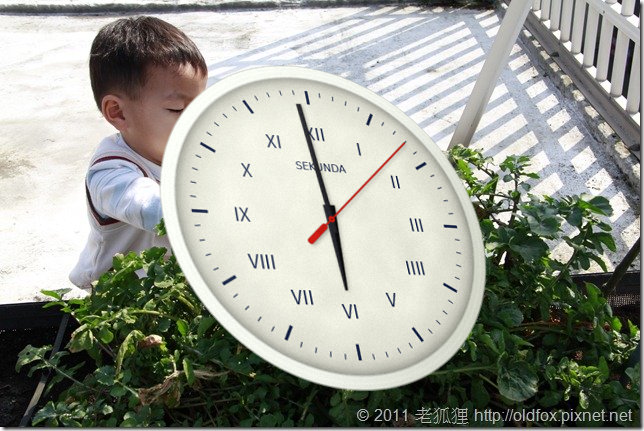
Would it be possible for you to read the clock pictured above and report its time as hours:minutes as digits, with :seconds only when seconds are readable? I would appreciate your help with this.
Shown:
5:59:08
